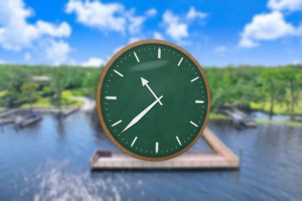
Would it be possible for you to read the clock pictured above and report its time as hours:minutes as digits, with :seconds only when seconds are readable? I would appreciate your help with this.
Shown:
10:38
